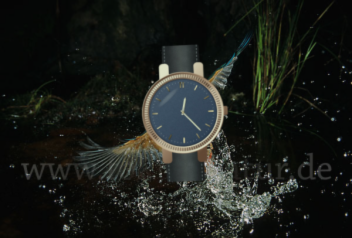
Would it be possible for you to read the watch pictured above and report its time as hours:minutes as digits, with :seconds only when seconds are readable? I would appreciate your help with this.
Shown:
12:23
